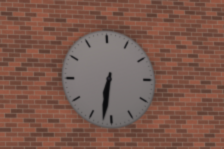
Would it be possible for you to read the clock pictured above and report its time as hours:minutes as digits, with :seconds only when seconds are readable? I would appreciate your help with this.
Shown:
6:32
